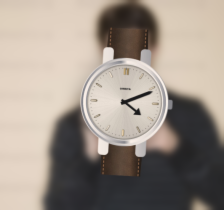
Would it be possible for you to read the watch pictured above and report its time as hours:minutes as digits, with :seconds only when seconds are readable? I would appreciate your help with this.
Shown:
4:11
